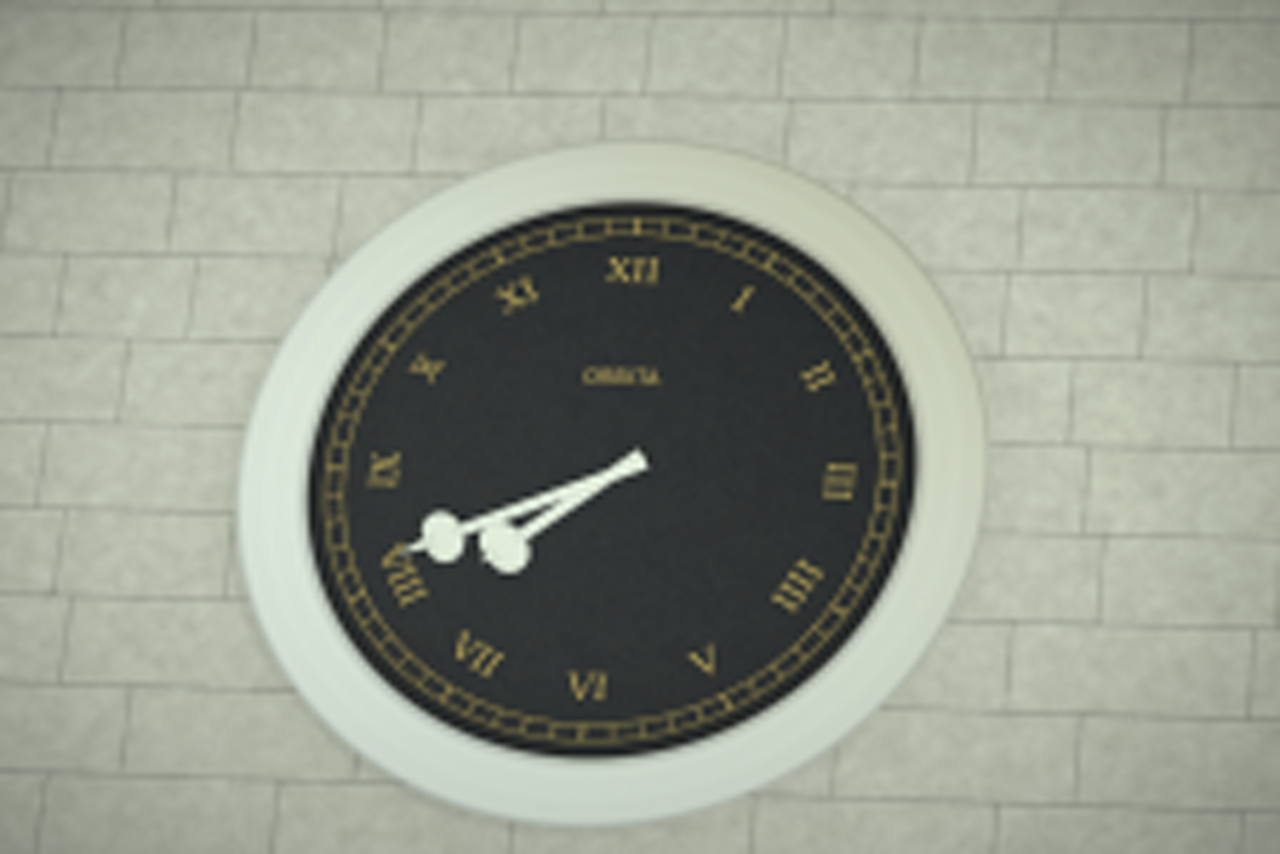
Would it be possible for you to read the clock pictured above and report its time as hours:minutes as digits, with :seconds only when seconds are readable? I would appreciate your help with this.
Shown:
7:41
